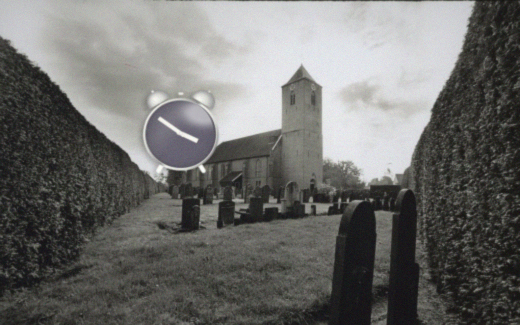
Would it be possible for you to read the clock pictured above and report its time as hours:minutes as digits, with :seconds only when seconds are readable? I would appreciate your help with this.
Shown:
3:51
